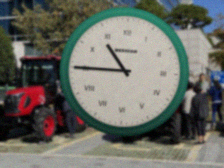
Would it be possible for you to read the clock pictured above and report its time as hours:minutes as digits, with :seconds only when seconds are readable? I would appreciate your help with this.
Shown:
10:45
